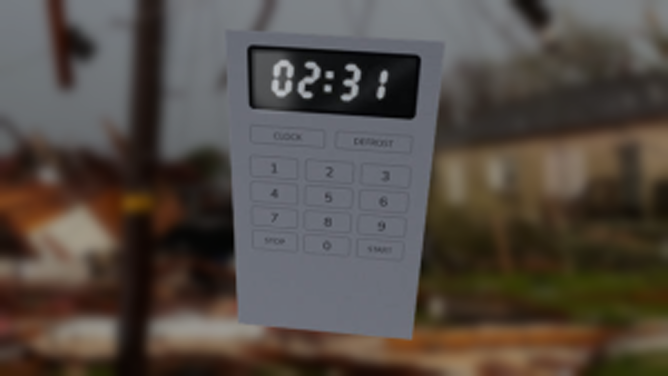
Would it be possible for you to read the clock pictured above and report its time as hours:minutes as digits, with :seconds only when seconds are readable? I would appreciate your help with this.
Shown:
2:31
